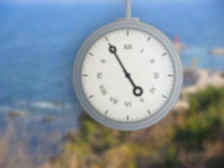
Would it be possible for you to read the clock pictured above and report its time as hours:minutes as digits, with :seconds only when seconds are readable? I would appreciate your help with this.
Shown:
4:55
